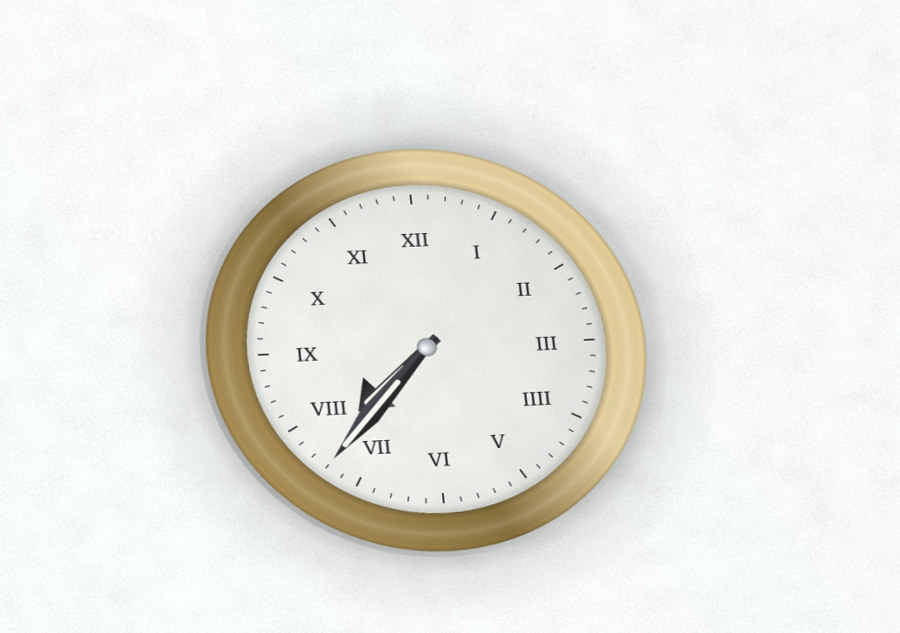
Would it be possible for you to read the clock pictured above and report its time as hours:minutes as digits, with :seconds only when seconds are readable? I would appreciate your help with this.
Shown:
7:37
